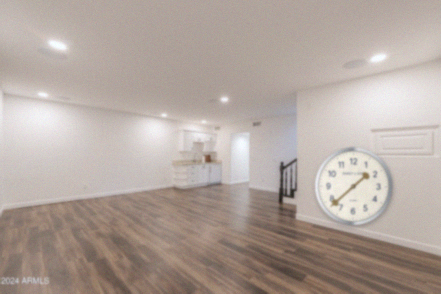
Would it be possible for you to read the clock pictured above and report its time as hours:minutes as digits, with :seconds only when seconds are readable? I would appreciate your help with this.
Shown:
1:38
